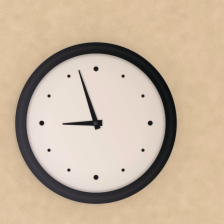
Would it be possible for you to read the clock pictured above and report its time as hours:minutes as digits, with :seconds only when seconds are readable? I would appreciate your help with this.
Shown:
8:57
